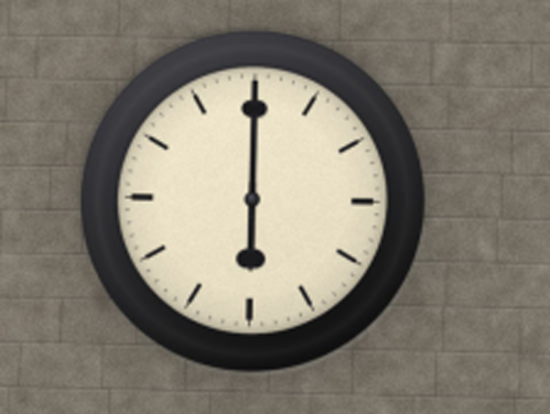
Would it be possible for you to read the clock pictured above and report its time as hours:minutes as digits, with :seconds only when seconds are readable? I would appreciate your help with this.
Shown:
6:00
